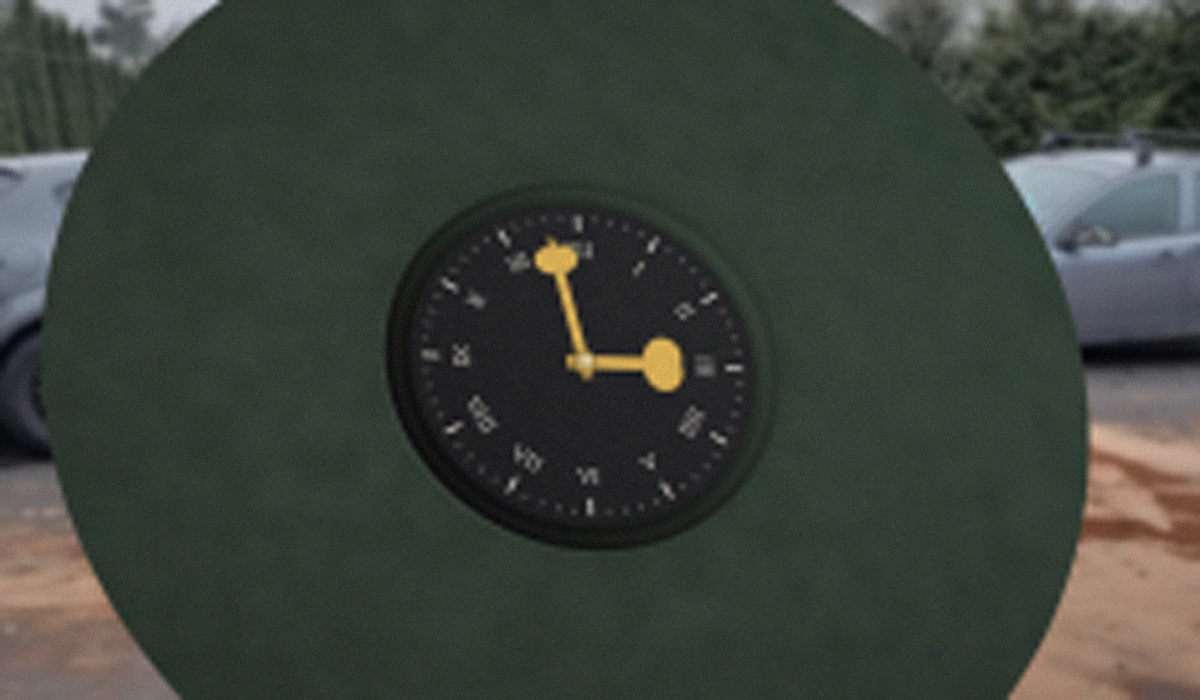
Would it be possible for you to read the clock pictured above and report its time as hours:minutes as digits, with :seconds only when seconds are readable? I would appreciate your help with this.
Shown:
2:58
